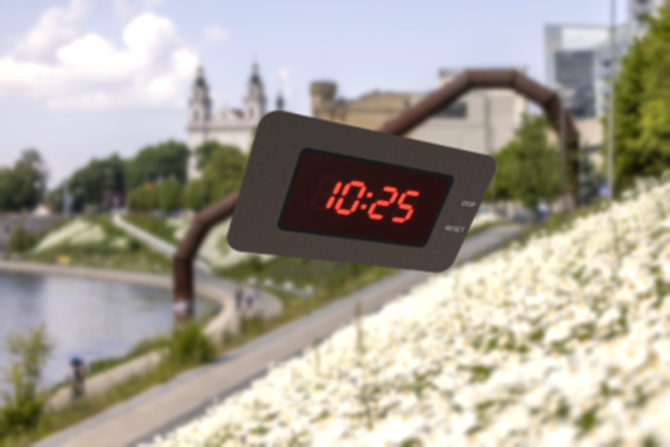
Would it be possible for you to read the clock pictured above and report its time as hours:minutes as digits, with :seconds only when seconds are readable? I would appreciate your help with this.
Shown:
10:25
